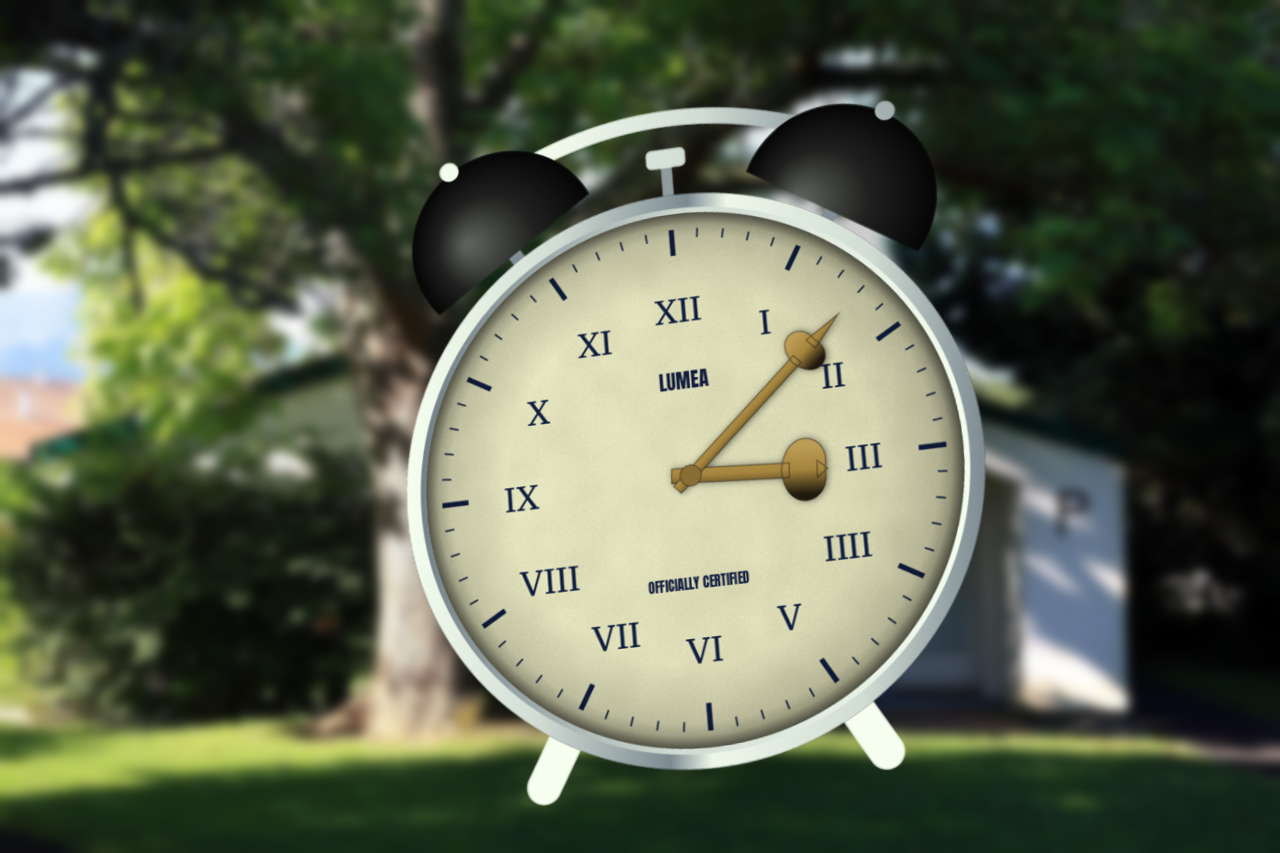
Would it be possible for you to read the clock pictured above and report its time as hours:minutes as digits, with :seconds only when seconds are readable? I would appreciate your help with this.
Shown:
3:08
